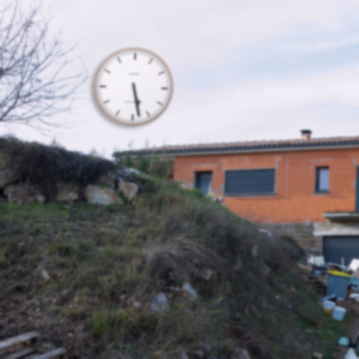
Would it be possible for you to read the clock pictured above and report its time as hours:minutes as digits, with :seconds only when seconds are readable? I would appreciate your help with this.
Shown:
5:28
